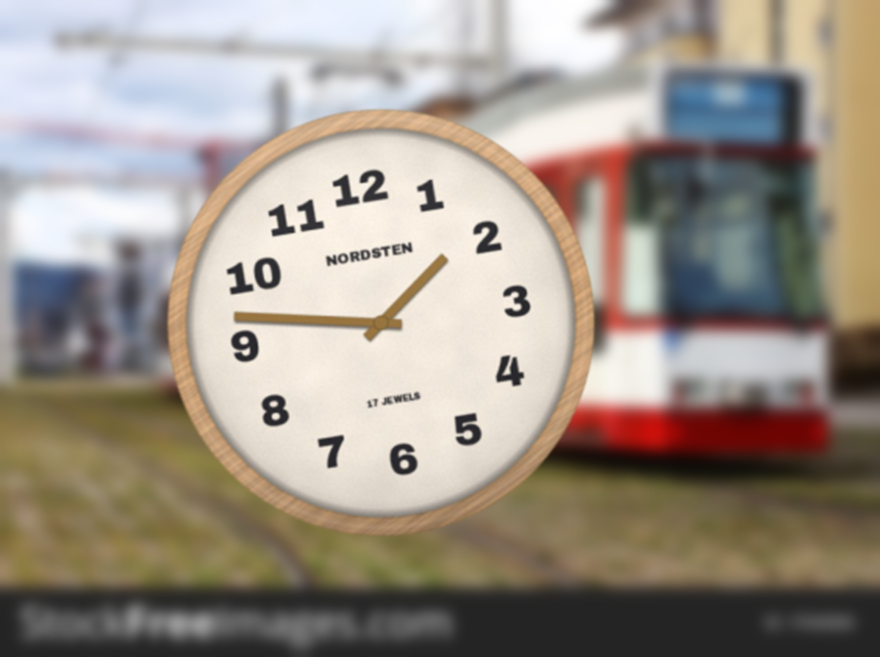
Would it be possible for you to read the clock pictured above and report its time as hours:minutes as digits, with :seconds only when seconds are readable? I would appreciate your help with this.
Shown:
1:47
